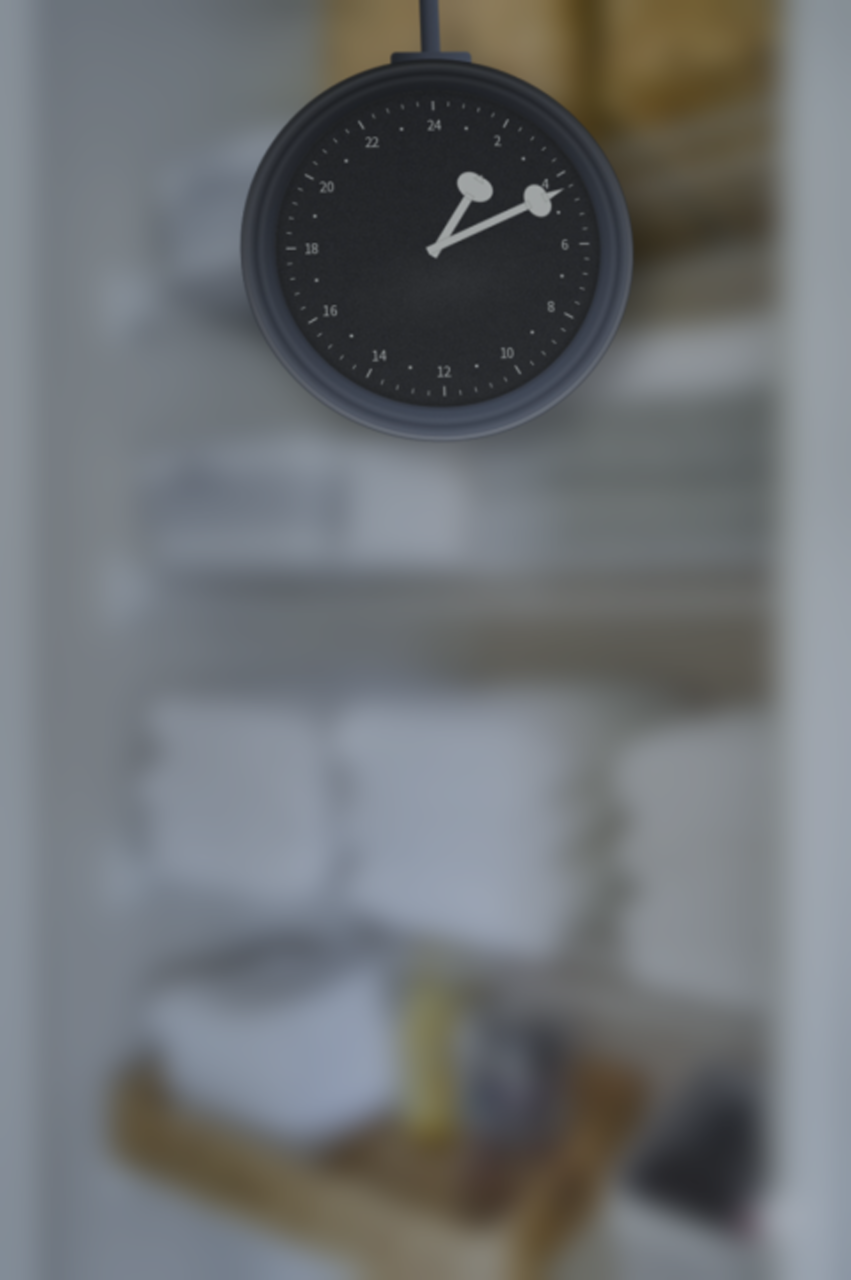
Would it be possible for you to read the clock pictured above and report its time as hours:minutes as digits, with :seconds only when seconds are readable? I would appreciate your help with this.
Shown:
2:11
